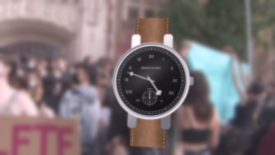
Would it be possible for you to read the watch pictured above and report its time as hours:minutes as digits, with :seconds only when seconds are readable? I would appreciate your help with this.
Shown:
4:48
